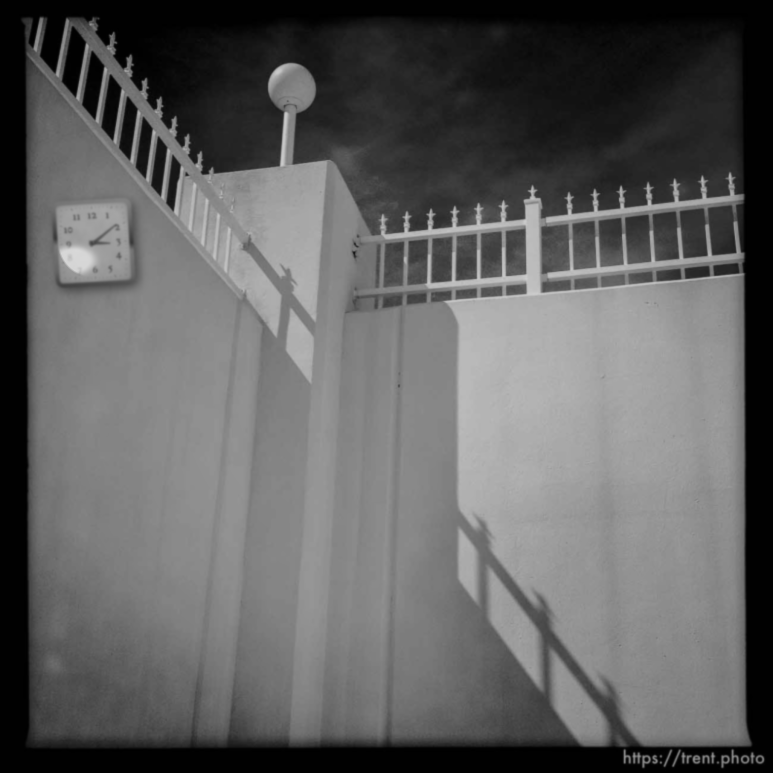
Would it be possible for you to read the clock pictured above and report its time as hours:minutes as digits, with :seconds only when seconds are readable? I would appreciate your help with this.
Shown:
3:09
